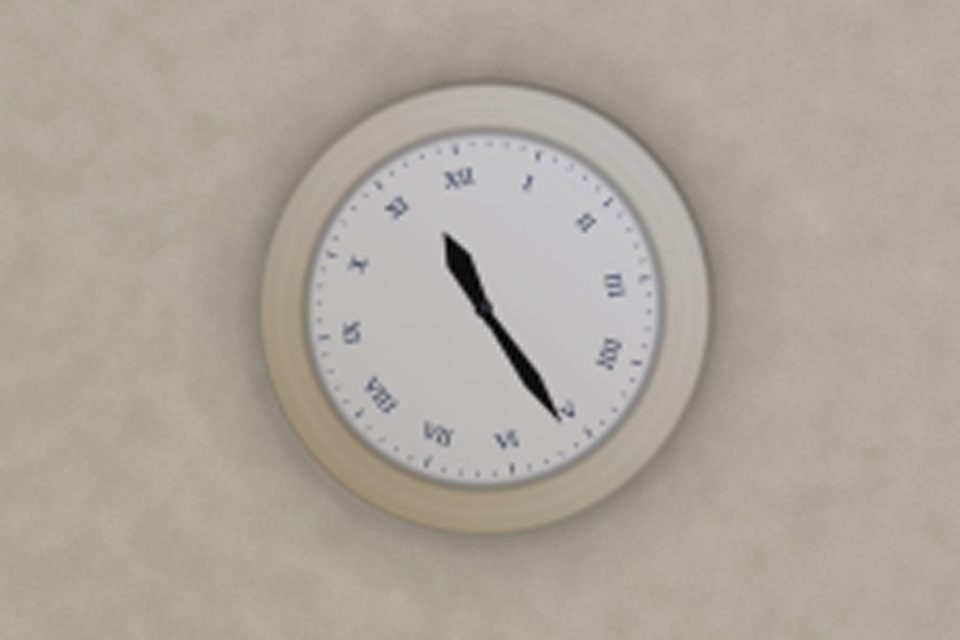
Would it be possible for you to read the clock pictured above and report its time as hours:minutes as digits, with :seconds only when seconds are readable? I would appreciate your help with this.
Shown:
11:26
